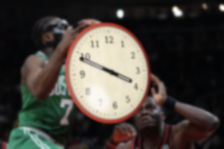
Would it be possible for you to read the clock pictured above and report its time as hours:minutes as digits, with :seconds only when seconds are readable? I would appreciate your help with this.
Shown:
3:49
